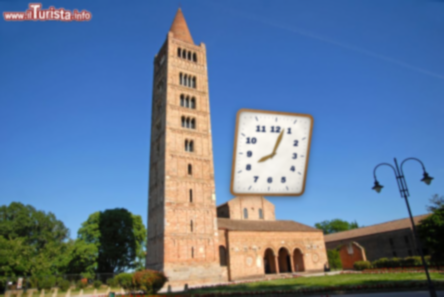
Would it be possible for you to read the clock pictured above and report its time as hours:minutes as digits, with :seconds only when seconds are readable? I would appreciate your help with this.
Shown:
8:03
